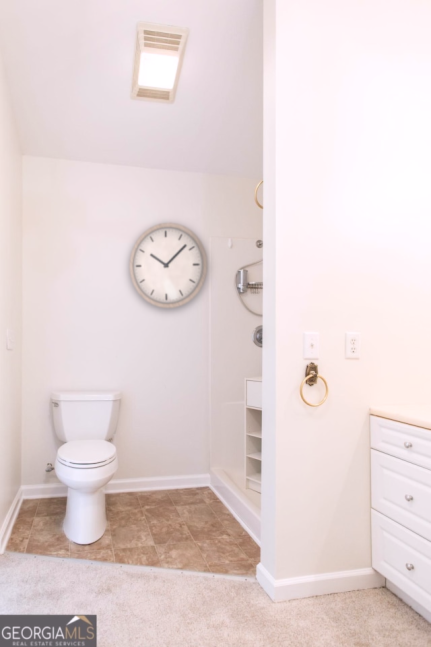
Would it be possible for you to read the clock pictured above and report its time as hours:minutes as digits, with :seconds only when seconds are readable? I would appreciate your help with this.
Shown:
10:08
